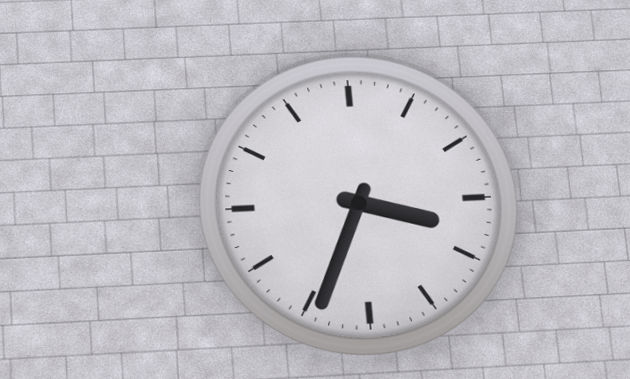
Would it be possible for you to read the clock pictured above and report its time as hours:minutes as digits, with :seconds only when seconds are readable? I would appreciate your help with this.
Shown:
3:34
